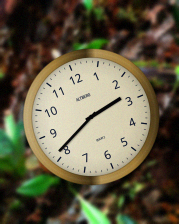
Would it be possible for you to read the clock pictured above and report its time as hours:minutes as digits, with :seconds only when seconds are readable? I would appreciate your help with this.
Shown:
2:41
